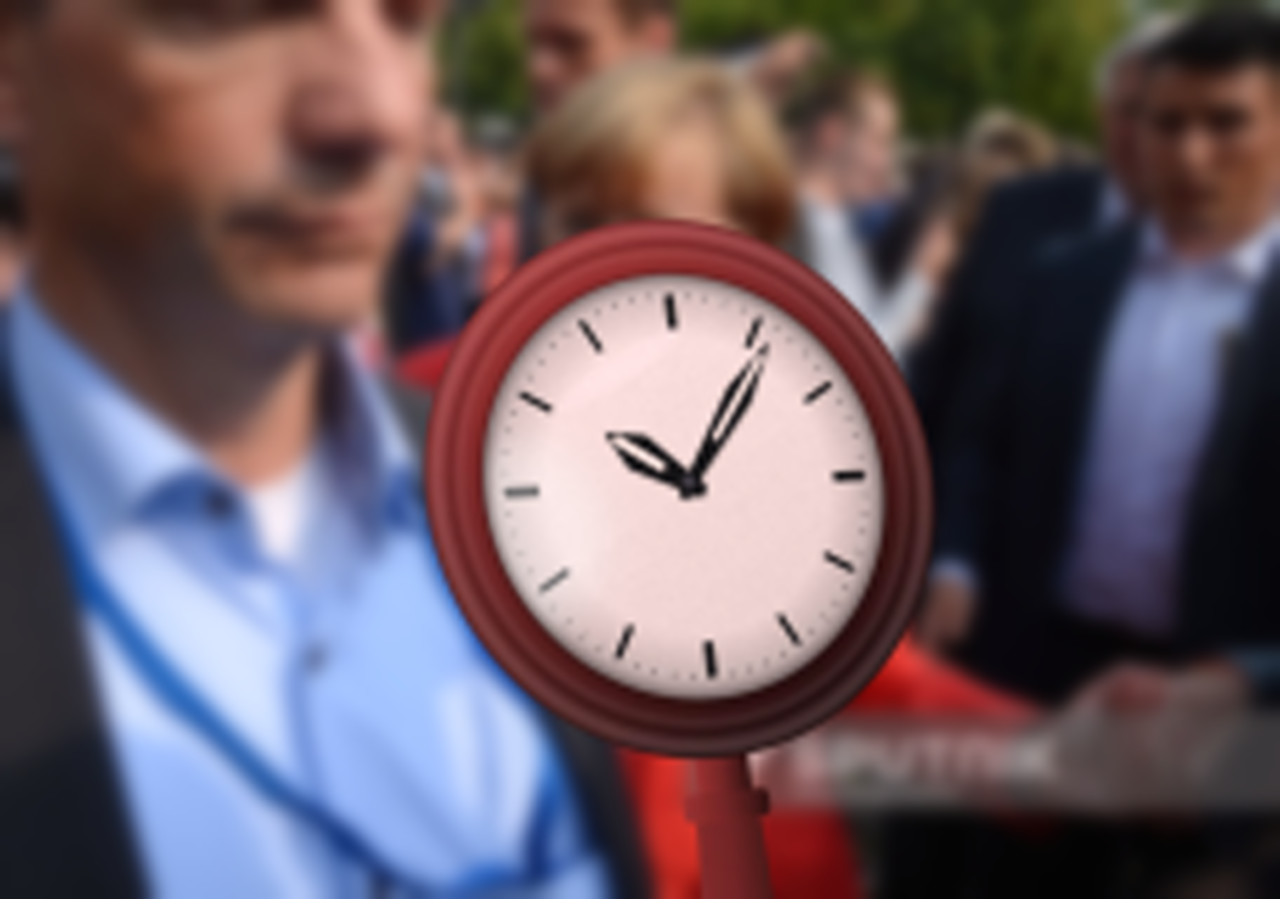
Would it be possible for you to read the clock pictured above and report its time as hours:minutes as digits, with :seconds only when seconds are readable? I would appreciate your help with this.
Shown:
10:06
